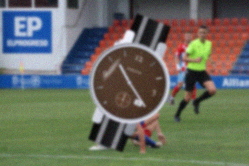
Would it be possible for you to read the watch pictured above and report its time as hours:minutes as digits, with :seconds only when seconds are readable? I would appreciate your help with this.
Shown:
10:21
